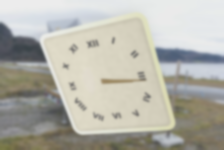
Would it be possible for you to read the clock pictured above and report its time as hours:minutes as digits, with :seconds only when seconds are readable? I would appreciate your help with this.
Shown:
3:16
